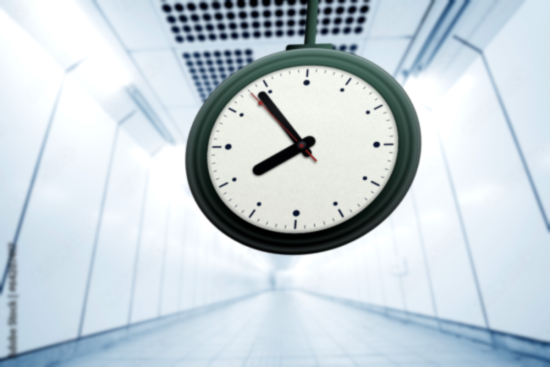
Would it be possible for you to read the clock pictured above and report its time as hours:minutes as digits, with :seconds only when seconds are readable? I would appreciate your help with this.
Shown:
7:53:53
